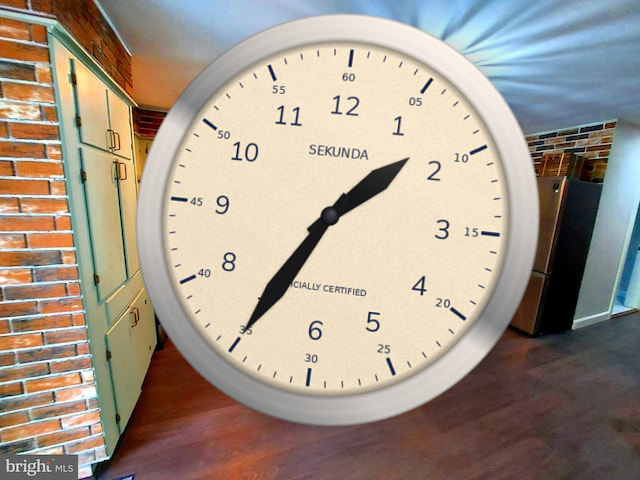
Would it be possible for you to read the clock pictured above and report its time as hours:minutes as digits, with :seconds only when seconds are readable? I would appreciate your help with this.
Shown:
1:35
